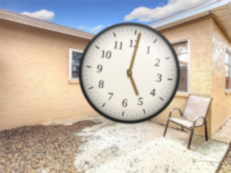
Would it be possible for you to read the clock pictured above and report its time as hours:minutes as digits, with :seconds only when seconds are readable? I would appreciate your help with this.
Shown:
5:01
